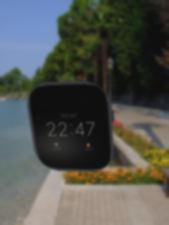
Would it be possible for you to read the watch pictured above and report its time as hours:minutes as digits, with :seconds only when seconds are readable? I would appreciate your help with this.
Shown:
22:47
